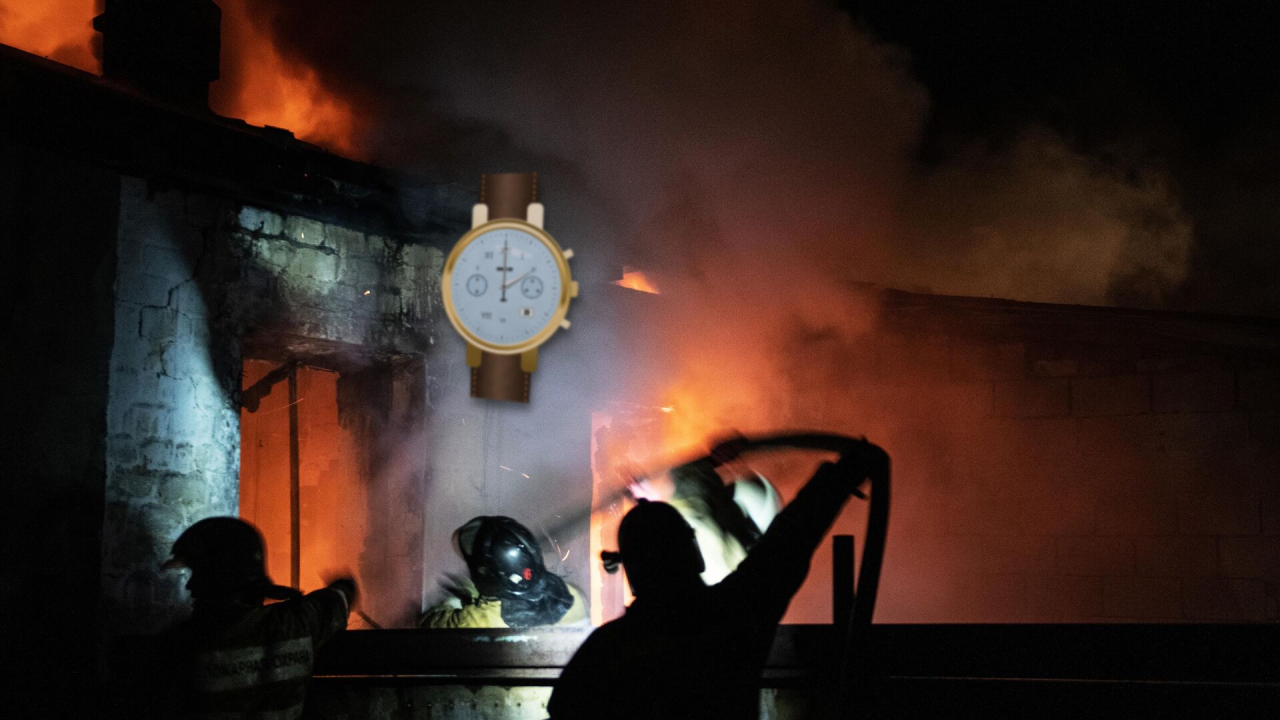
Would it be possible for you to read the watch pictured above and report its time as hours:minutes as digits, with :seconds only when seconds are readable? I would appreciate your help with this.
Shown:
2:00
